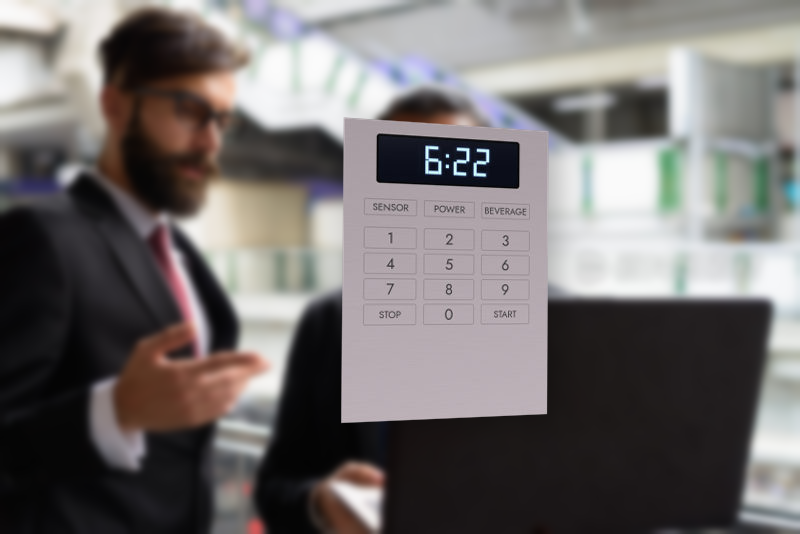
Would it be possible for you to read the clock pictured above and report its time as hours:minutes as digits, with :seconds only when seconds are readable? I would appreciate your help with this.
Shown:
6:22
